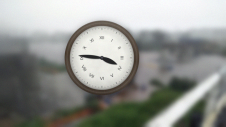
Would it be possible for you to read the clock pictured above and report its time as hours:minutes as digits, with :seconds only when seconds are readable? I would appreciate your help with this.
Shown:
3:46
